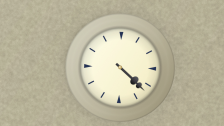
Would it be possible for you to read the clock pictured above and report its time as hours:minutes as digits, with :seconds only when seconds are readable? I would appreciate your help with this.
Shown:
4:22
